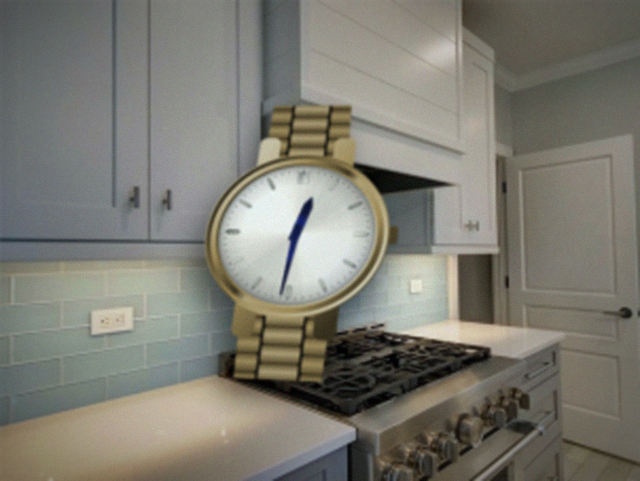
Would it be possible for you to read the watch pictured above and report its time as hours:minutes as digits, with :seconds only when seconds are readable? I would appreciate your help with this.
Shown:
12:31
